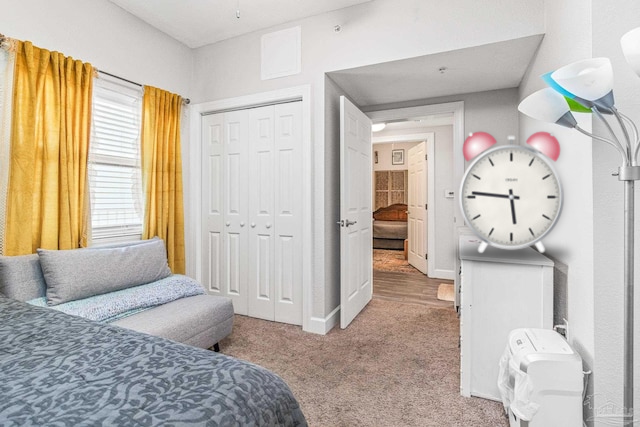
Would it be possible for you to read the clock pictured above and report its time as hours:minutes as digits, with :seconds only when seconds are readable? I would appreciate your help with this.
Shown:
5:46
